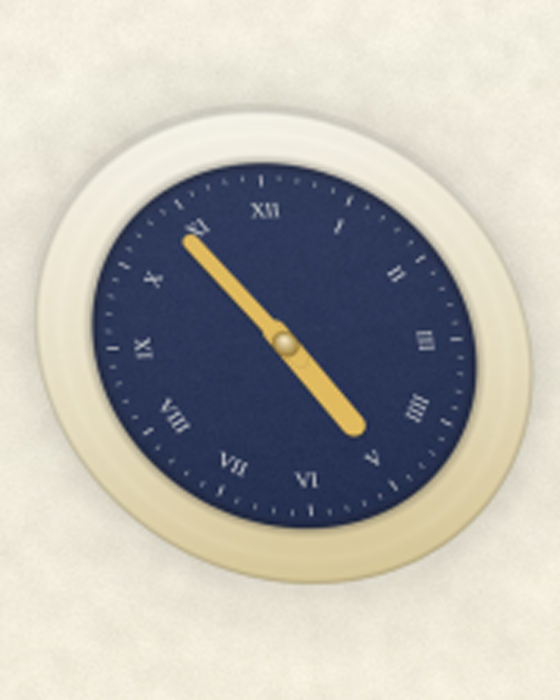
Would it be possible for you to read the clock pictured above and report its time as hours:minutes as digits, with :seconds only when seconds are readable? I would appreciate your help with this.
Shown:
4:54
